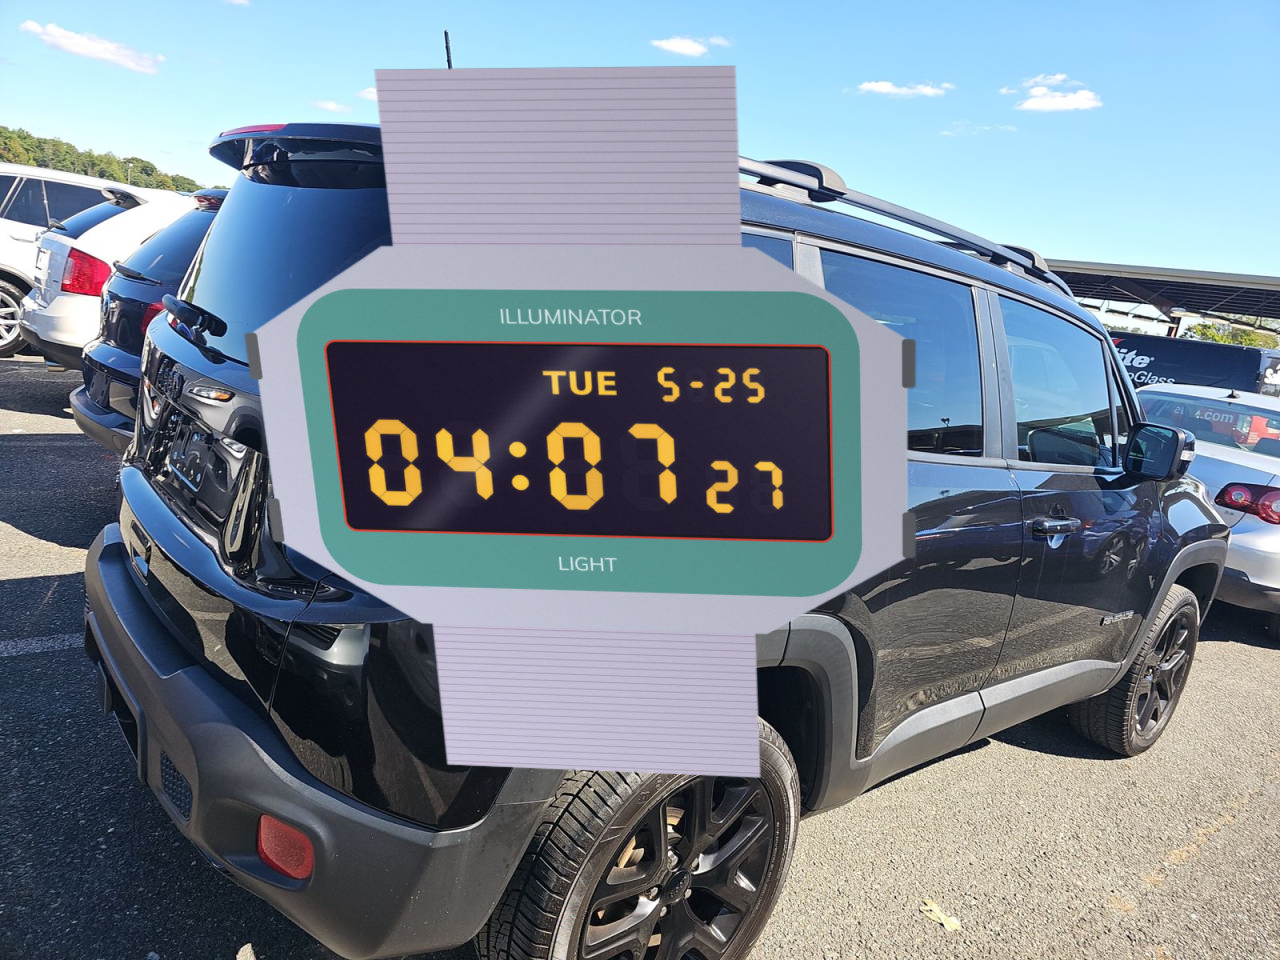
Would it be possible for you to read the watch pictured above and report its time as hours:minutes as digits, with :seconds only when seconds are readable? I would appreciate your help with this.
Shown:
4:07:27
